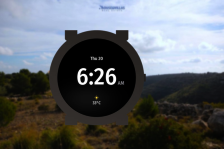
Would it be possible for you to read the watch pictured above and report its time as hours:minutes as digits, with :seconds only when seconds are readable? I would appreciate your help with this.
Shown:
6:26
